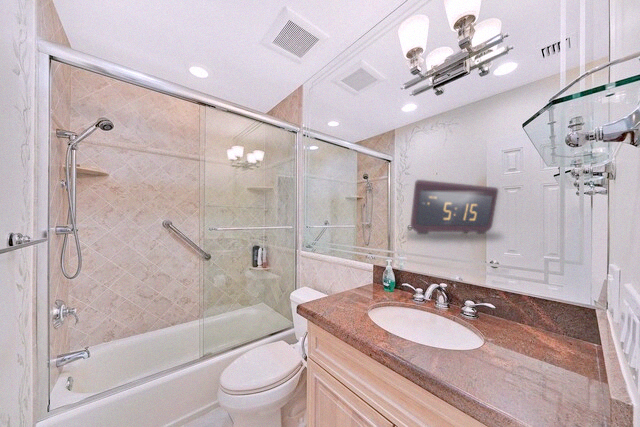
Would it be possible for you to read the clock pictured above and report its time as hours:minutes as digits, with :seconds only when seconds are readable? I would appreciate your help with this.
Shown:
5:15
